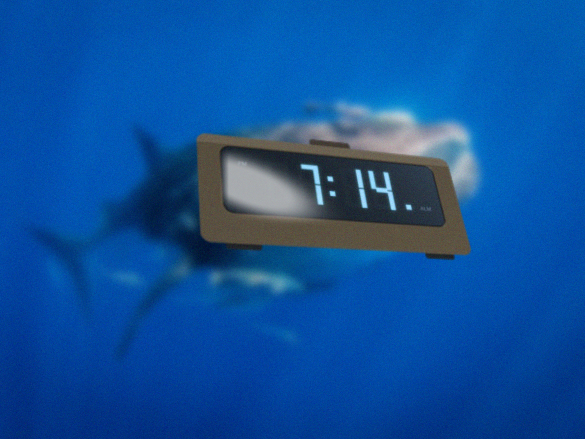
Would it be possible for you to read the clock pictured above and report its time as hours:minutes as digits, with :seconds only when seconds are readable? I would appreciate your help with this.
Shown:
7:14
